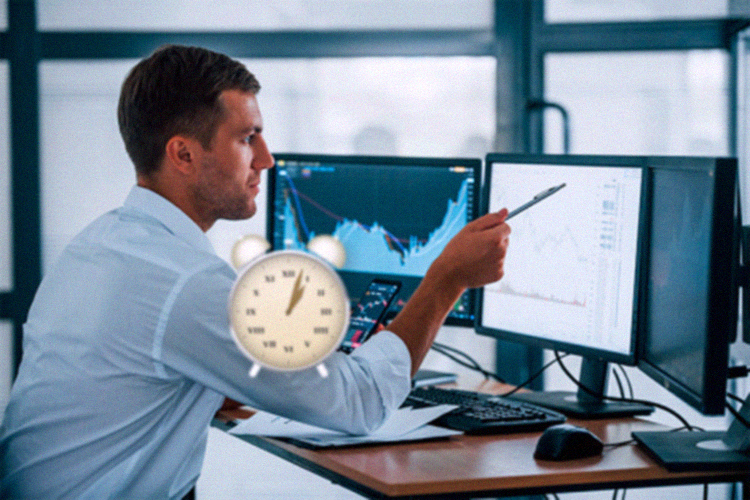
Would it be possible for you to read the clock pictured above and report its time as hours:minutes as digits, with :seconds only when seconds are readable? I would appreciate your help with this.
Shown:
1:03
